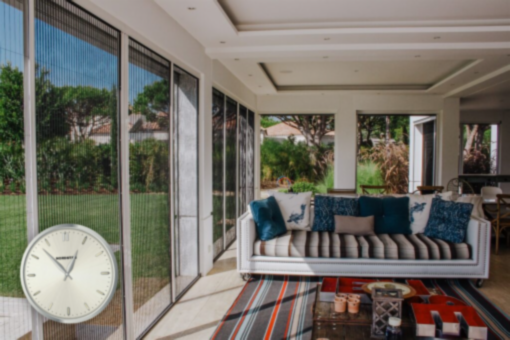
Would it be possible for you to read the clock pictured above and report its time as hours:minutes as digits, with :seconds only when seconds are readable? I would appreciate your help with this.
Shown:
12:53
